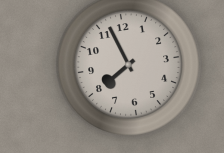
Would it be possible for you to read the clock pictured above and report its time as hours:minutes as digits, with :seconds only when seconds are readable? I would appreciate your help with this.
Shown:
7:57
